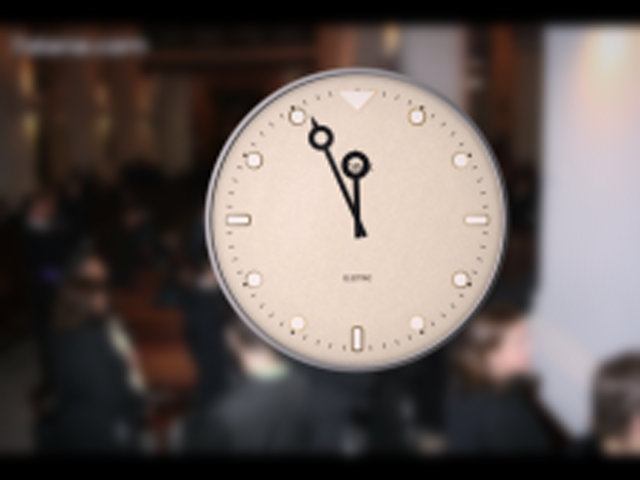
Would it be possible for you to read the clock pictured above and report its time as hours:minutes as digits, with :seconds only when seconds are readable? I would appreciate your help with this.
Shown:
11:56
